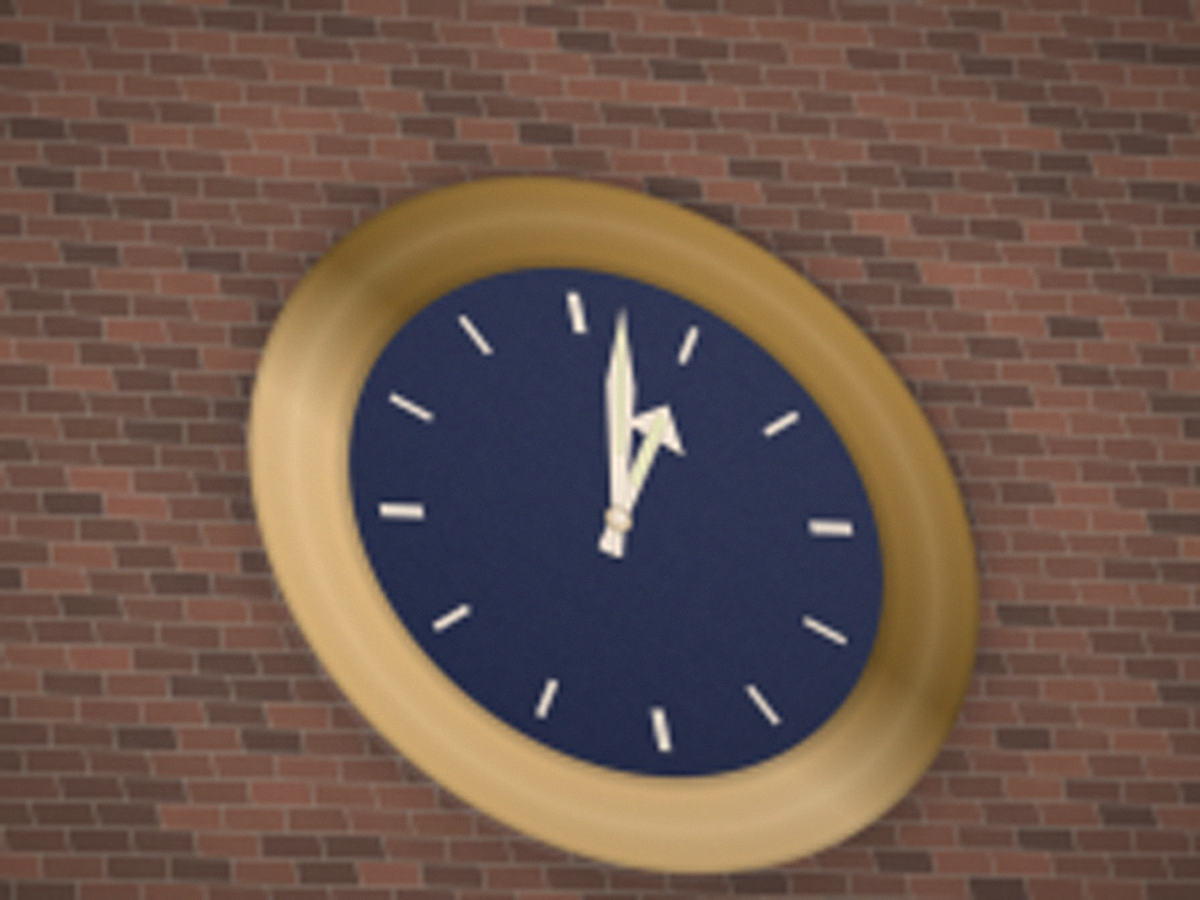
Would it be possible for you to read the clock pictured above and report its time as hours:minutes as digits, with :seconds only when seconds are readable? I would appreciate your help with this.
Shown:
1:02
